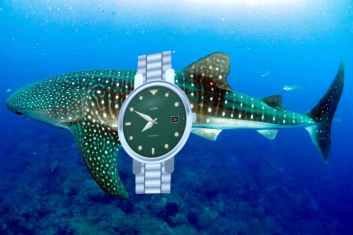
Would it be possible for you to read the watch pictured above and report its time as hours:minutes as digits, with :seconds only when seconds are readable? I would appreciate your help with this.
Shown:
7:50
